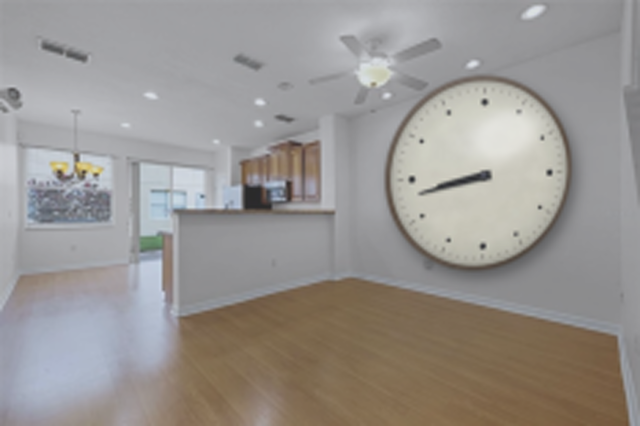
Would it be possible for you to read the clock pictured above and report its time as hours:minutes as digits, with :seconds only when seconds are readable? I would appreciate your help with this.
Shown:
8:43
